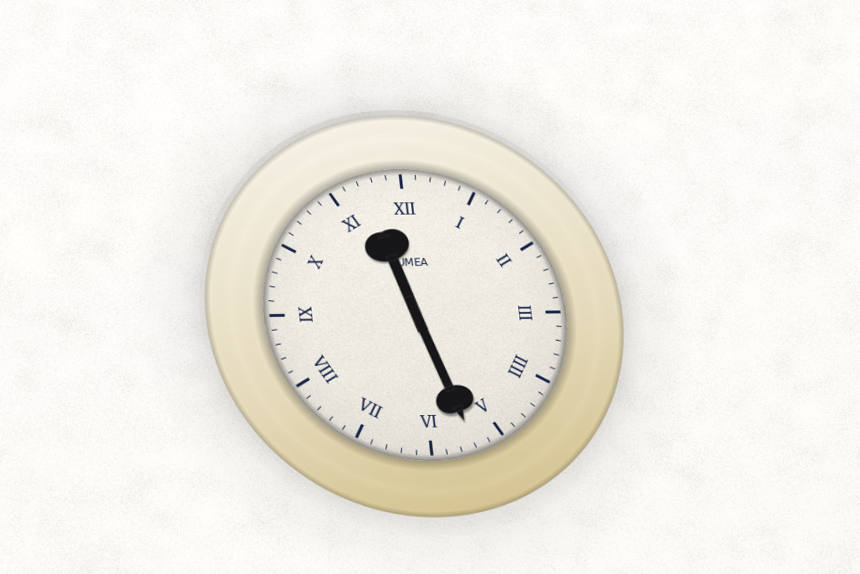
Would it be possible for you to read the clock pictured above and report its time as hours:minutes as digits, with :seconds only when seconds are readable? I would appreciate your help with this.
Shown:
11:27
